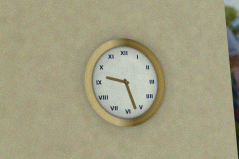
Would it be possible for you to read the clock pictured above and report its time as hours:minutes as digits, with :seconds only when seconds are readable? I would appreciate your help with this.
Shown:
9:27
